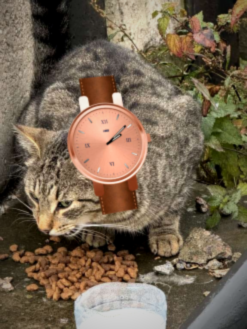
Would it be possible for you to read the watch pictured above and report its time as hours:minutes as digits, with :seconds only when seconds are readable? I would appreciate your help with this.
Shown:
2:09
